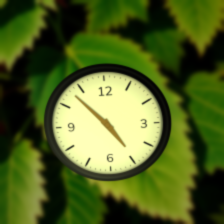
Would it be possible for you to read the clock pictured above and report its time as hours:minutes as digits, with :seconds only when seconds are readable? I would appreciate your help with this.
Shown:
4:53
